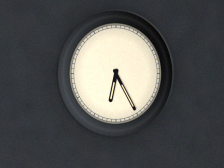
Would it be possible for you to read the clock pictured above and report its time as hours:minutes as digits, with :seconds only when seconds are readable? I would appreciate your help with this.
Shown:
6:25
